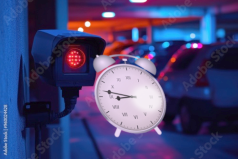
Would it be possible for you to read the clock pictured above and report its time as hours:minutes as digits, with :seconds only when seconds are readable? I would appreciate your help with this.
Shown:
8:47
